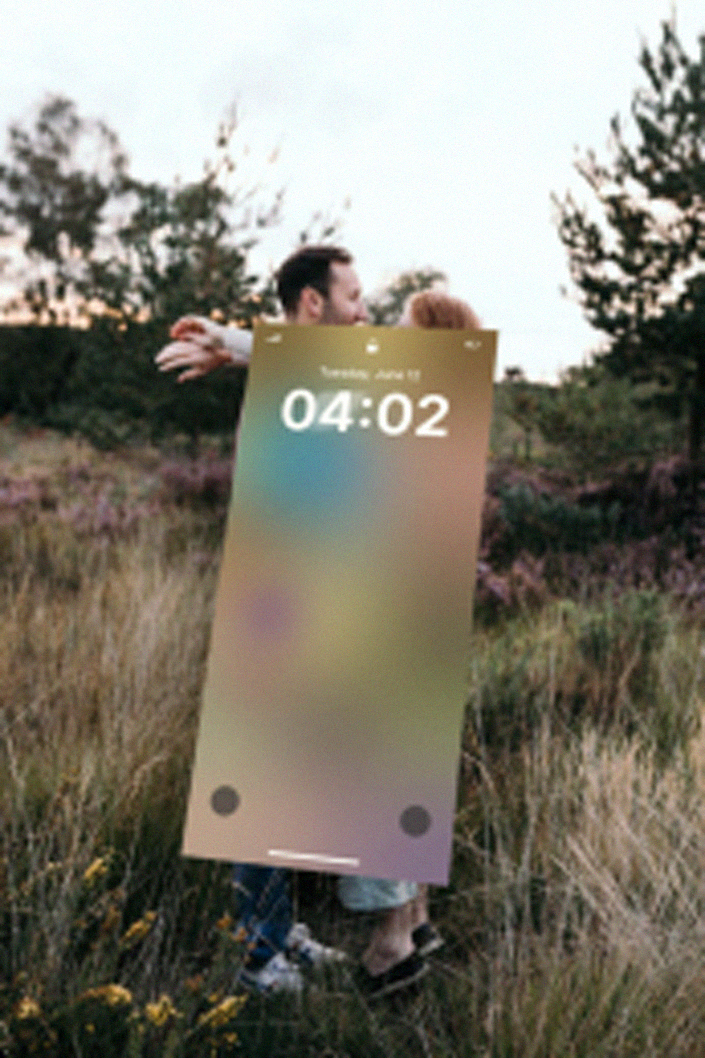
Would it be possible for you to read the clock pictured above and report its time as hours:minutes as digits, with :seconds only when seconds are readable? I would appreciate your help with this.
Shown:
4:02
